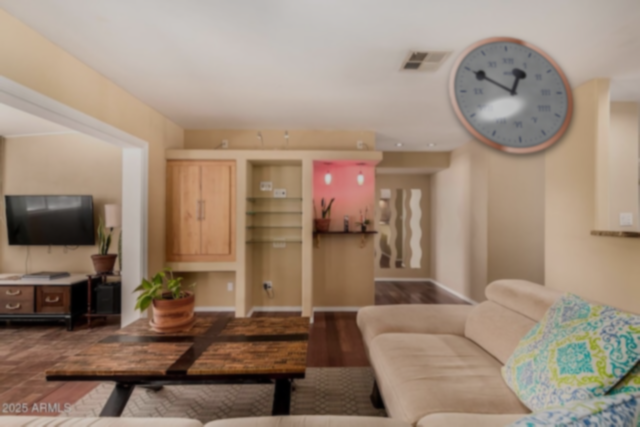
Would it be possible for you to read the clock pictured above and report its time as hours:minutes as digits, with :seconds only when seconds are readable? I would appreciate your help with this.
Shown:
12:50
